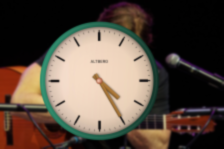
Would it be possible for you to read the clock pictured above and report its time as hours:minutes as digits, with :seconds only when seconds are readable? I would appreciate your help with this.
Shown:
4:25
